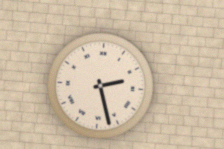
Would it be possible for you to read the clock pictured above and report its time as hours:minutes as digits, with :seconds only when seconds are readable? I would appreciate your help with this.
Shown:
2:27
